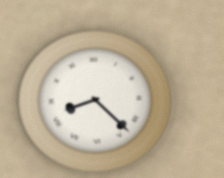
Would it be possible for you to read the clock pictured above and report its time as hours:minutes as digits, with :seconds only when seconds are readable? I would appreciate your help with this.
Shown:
8:23
